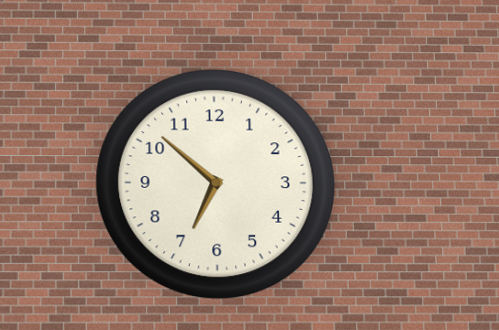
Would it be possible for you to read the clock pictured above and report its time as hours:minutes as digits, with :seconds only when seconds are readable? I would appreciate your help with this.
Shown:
6:52
